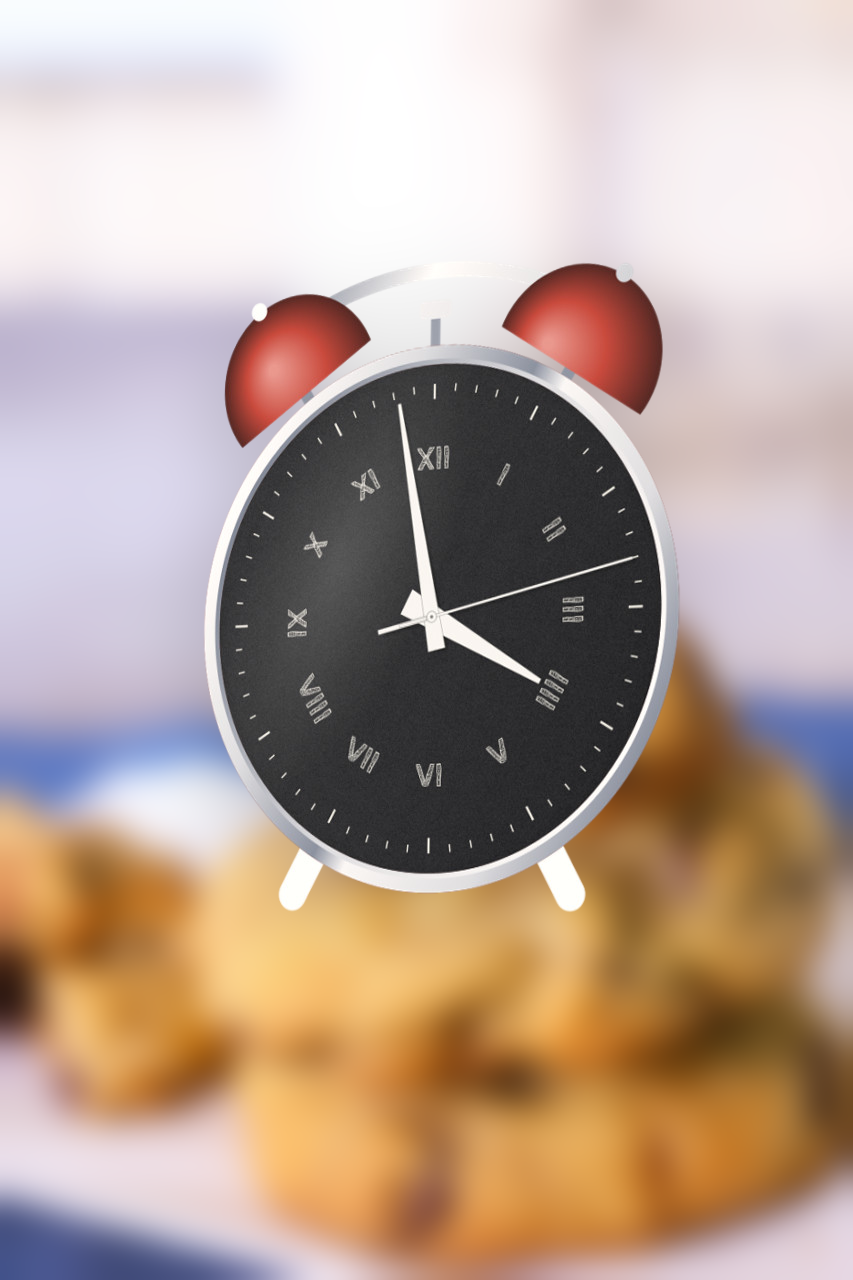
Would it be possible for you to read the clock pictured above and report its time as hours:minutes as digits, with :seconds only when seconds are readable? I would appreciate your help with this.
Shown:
3:58:13
